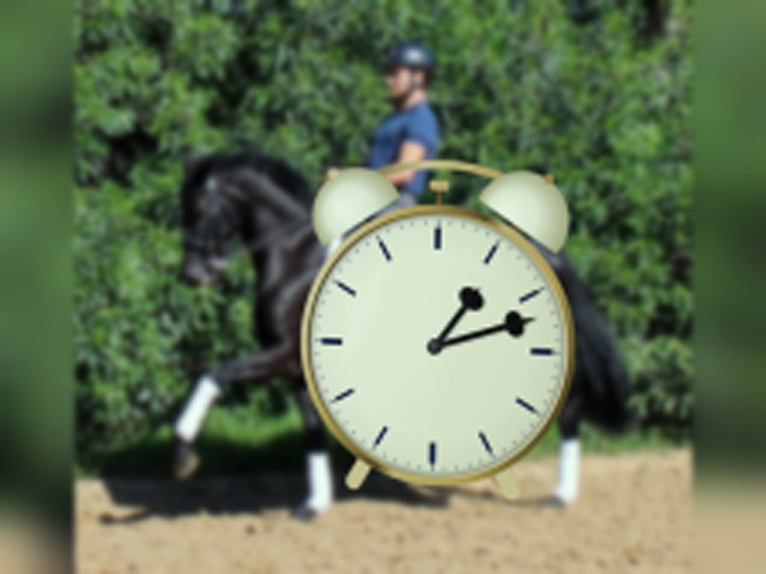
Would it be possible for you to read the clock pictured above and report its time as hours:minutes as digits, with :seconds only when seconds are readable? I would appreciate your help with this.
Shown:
1:12
